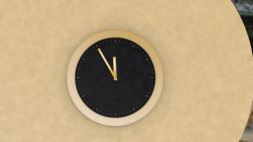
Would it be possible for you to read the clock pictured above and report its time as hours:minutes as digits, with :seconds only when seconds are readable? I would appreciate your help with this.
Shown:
11:55
